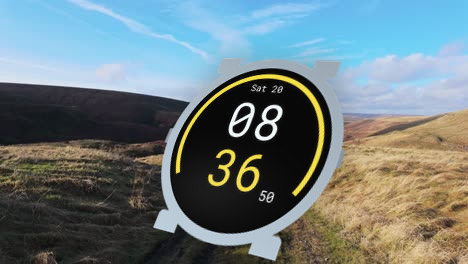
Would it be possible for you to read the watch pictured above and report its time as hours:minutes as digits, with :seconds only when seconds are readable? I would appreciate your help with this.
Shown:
8:36:50
